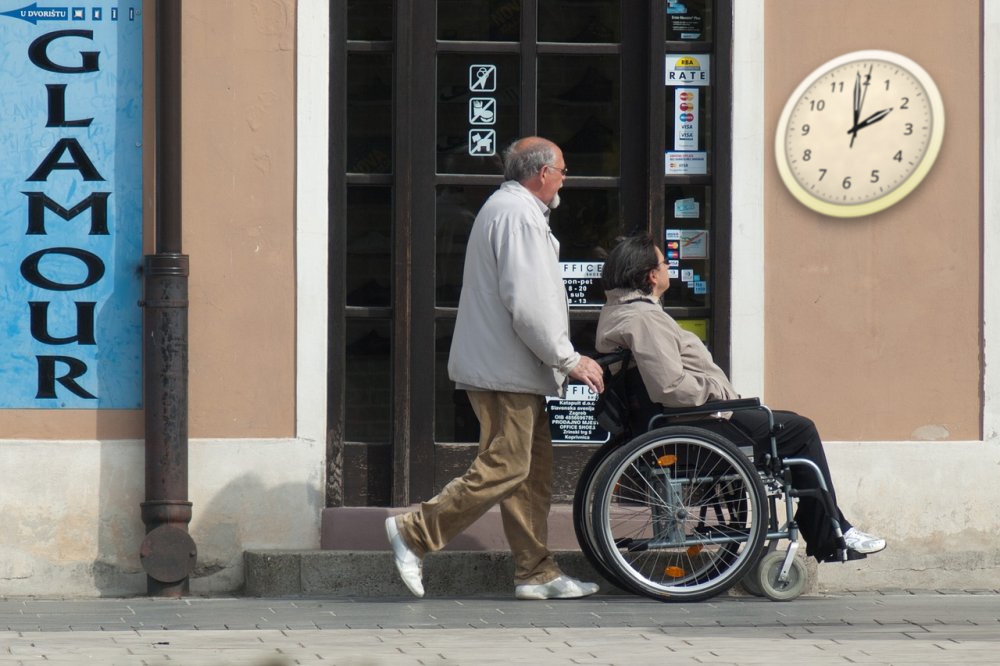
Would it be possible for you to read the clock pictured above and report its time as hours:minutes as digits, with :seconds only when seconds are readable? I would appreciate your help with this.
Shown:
1:59:01
